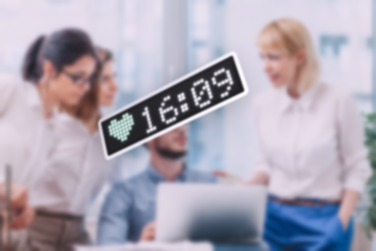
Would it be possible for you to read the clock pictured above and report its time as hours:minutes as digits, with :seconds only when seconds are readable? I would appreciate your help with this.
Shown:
16:09
